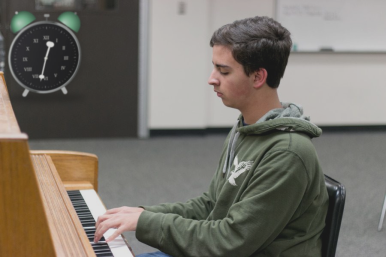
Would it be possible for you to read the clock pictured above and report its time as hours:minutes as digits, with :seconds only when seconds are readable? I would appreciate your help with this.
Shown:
12:32
